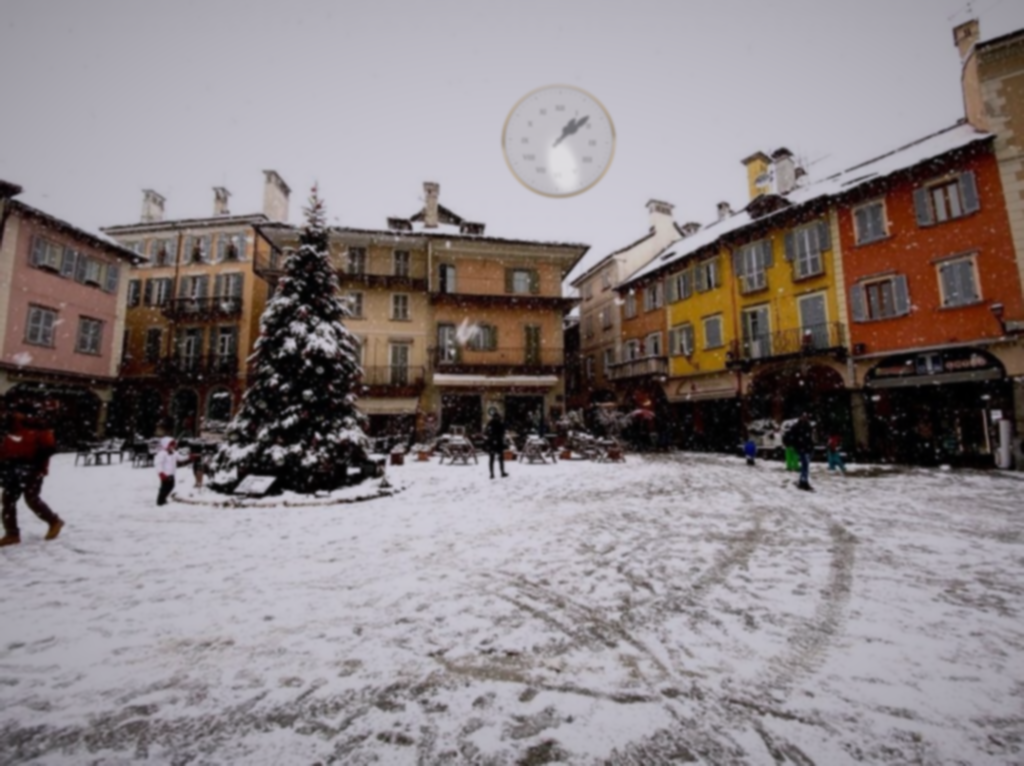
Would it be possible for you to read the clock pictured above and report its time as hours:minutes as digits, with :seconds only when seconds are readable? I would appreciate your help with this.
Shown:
1:08
